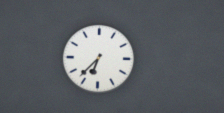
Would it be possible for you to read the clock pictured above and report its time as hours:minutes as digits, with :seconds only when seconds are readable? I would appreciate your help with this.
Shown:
6:37
